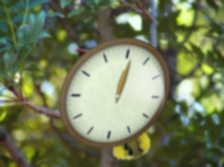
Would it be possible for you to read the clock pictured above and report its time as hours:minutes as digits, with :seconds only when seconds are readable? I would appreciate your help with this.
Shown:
12:01
